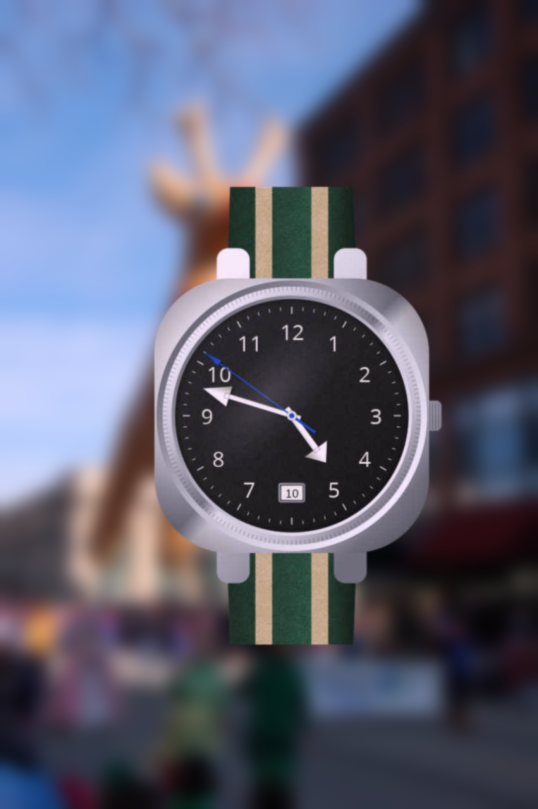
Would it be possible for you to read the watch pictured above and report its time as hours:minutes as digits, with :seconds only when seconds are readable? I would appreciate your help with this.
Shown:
4:47:51
